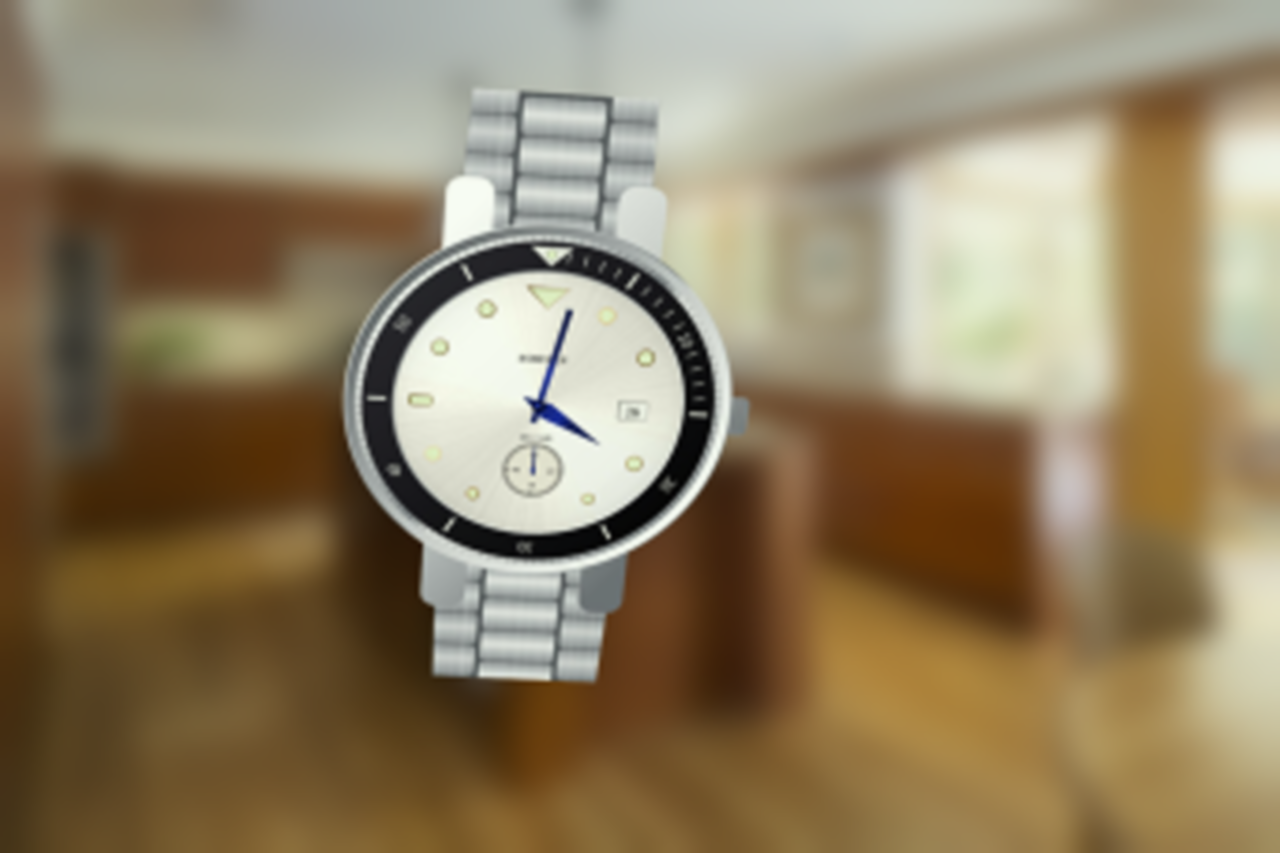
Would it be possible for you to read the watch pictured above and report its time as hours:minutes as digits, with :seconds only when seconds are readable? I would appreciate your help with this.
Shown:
4:02
